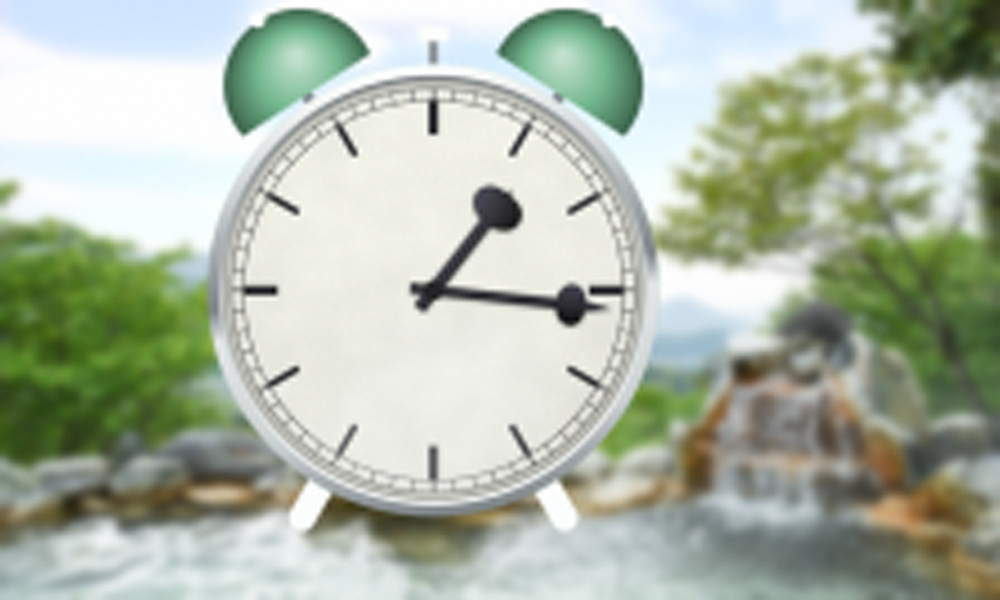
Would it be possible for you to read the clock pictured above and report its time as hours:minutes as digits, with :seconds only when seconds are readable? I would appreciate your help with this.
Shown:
1:16
